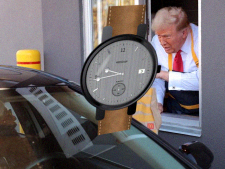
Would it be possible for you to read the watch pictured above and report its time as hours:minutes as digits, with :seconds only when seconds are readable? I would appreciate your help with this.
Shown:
9:44
